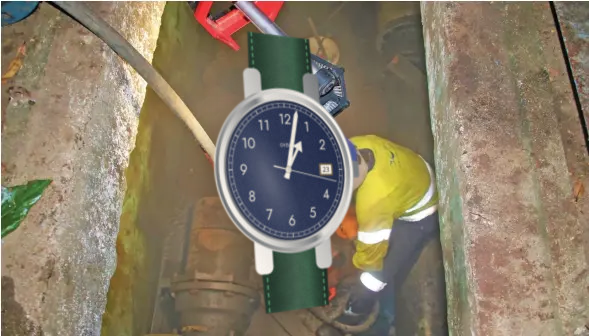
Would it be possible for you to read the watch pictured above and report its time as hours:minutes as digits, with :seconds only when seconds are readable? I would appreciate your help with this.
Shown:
1:02:17
